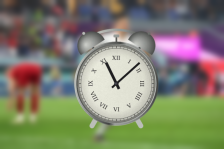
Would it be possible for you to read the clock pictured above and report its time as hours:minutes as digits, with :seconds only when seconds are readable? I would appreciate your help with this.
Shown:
11:08
